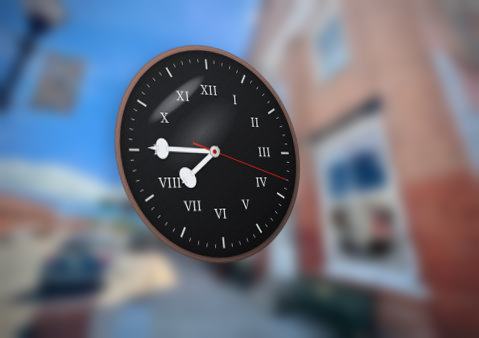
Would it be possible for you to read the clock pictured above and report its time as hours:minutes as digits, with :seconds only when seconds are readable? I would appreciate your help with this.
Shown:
7:45:18
